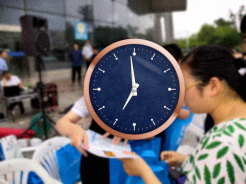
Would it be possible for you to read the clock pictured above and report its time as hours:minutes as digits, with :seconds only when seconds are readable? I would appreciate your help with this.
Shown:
6:59
